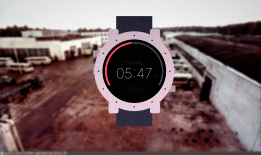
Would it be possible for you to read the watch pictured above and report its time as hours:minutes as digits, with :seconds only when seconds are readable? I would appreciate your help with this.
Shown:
5:47
